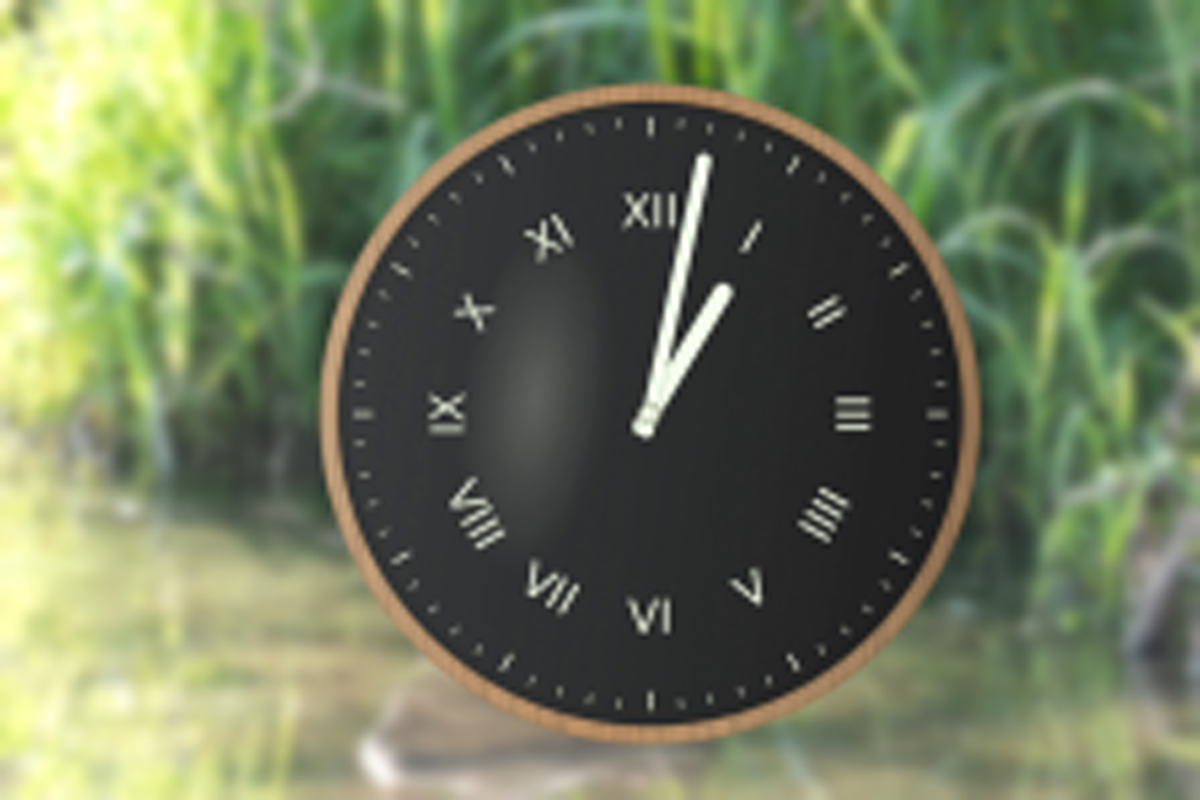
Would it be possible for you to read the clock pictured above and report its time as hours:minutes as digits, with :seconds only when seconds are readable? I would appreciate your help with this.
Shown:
1:02
